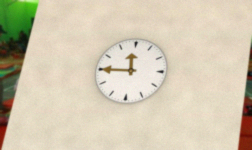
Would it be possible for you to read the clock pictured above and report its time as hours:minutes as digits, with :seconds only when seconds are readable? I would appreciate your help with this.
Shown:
11:45
